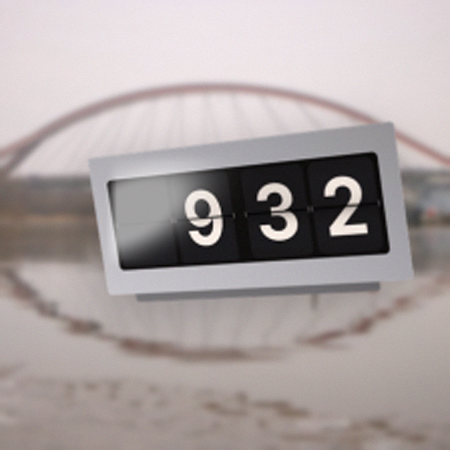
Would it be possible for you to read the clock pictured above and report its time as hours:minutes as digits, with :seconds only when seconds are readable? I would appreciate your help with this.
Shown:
9:32
